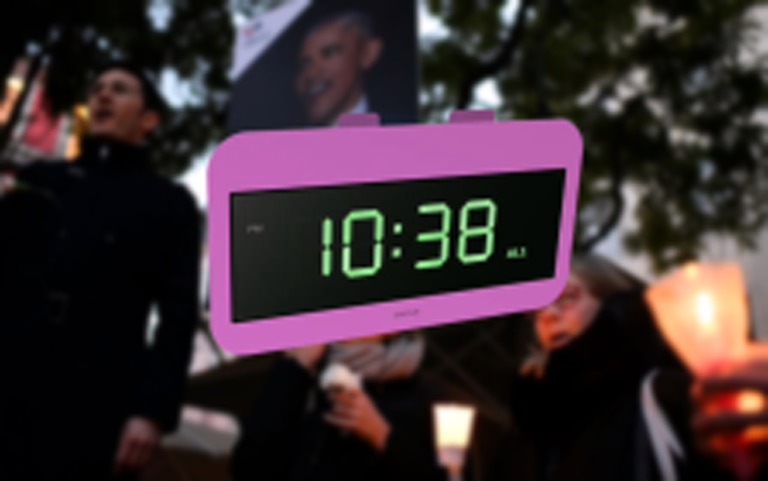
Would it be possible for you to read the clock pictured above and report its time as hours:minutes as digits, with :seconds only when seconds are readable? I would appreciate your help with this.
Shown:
10:38
